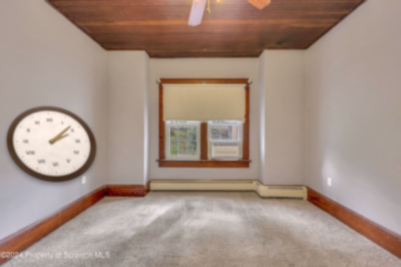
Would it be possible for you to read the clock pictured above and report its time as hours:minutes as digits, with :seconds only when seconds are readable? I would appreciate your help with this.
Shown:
2:08
